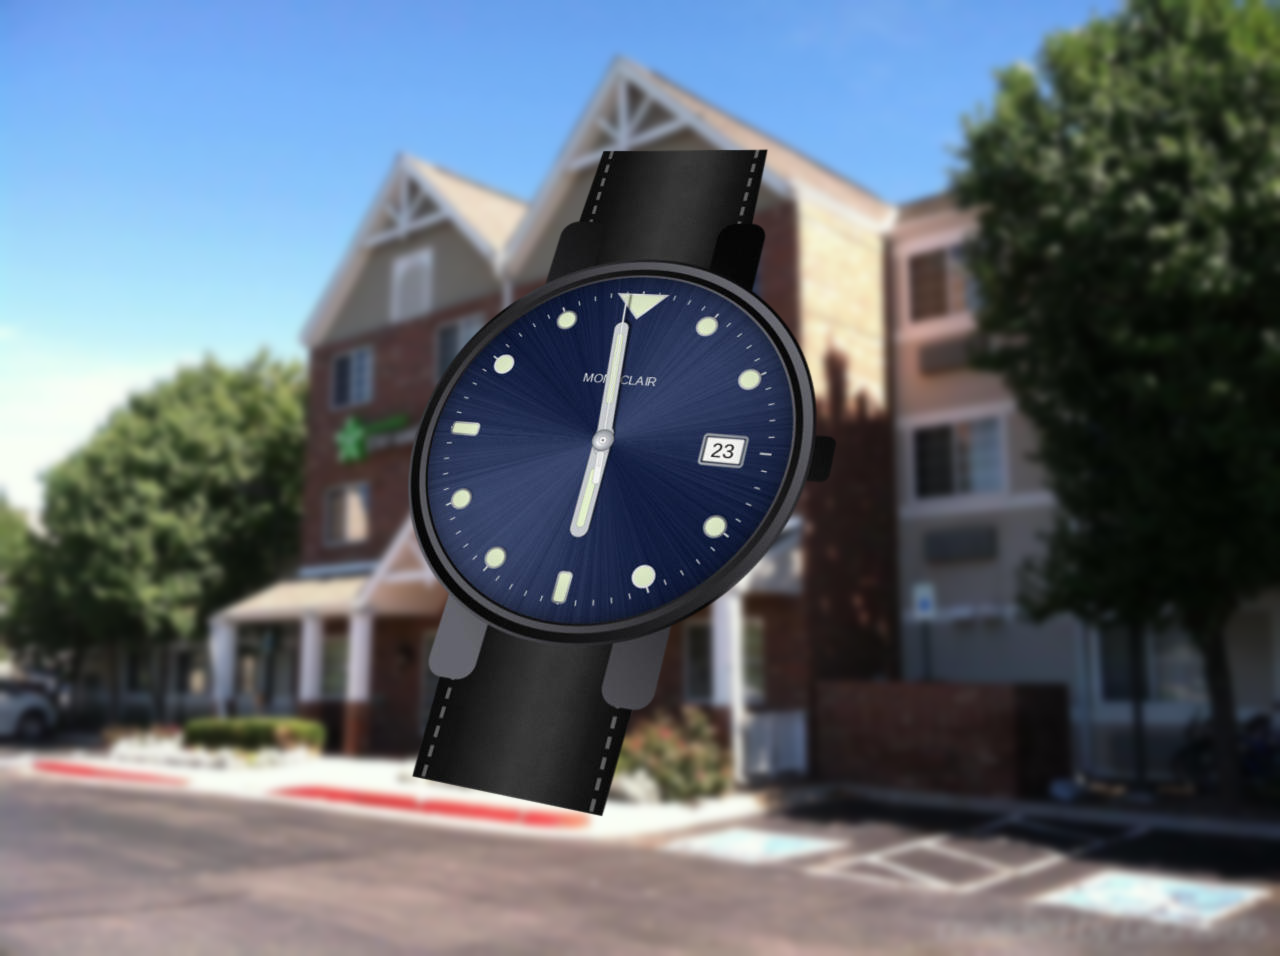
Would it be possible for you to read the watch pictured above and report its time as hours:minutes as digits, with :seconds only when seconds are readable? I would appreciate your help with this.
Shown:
5:58:59
